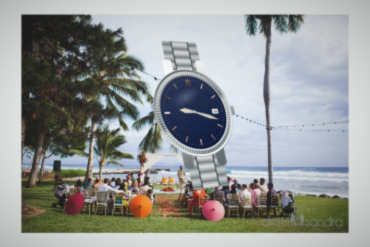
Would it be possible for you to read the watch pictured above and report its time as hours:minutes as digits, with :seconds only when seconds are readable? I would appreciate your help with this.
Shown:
9:18
